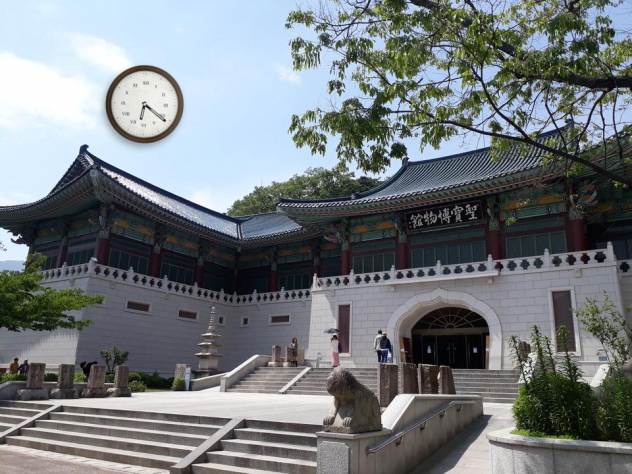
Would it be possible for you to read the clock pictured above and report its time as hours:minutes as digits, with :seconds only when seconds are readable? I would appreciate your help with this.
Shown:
6:21
